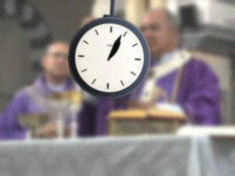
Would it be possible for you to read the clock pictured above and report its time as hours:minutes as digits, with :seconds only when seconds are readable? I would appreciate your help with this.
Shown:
1:04
